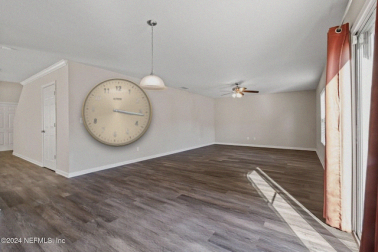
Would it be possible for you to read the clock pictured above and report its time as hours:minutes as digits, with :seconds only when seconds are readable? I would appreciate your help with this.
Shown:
3:16
